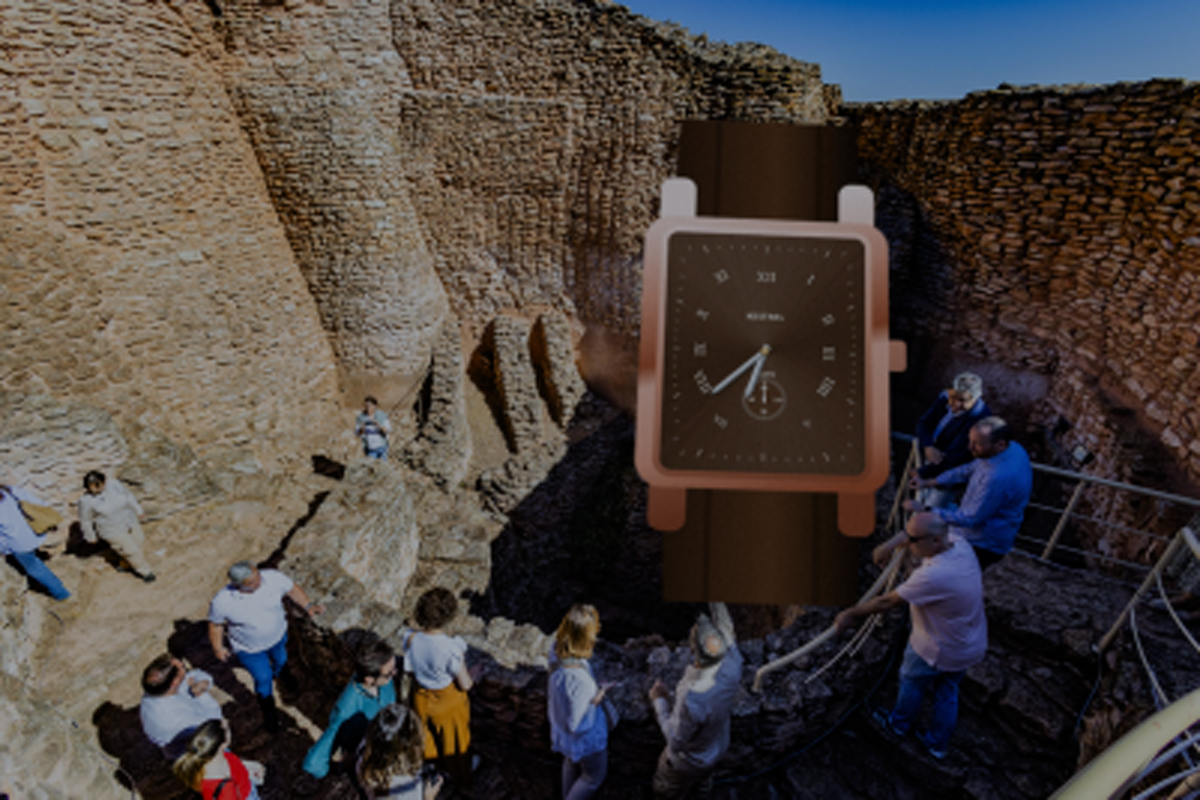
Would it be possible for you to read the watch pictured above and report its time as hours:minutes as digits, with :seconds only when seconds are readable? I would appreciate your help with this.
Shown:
6:38
